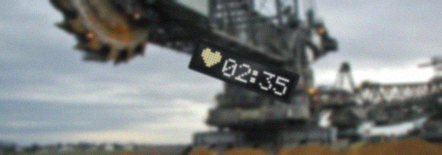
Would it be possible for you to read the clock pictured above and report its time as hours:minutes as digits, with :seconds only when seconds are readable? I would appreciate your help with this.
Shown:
2:35
